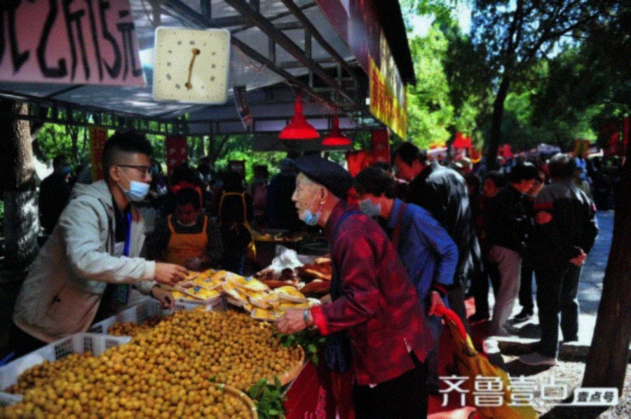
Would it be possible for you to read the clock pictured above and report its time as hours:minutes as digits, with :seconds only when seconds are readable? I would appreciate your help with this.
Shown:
12:31
